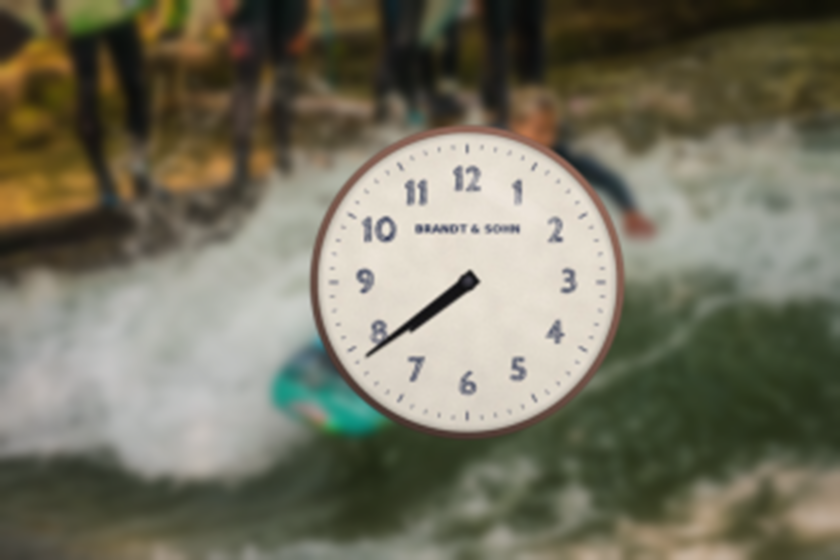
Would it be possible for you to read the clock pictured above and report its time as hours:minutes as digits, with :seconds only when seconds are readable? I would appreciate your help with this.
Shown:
7:39
